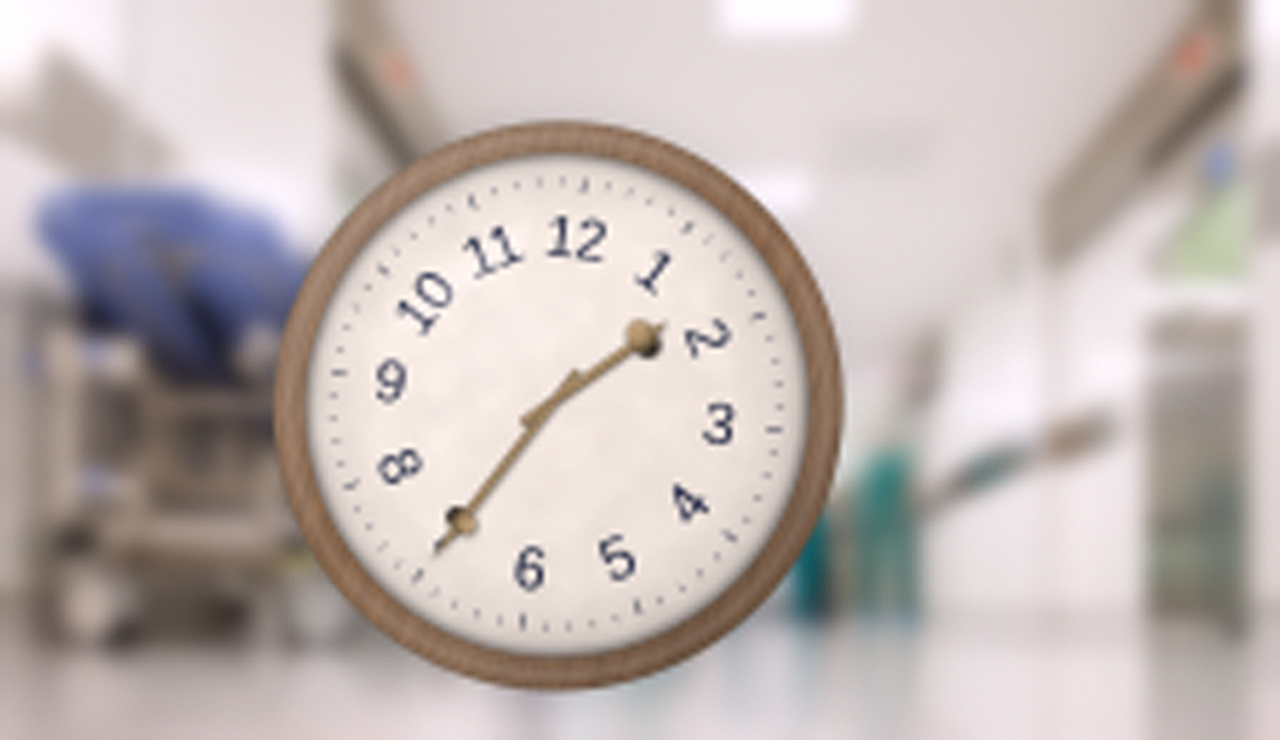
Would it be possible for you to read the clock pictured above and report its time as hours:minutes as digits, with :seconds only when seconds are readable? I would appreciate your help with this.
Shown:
1:35
